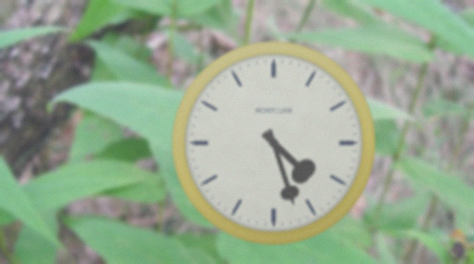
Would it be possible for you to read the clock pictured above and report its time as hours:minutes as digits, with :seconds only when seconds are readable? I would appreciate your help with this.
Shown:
4:27
